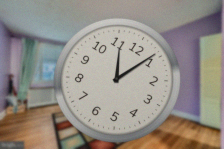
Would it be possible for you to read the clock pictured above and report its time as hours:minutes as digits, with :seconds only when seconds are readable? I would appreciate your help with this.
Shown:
11:04
